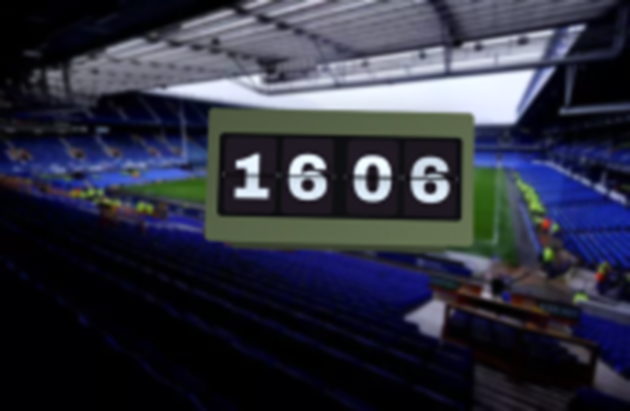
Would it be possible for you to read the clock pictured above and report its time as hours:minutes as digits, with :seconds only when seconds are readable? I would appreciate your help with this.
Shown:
16:06
